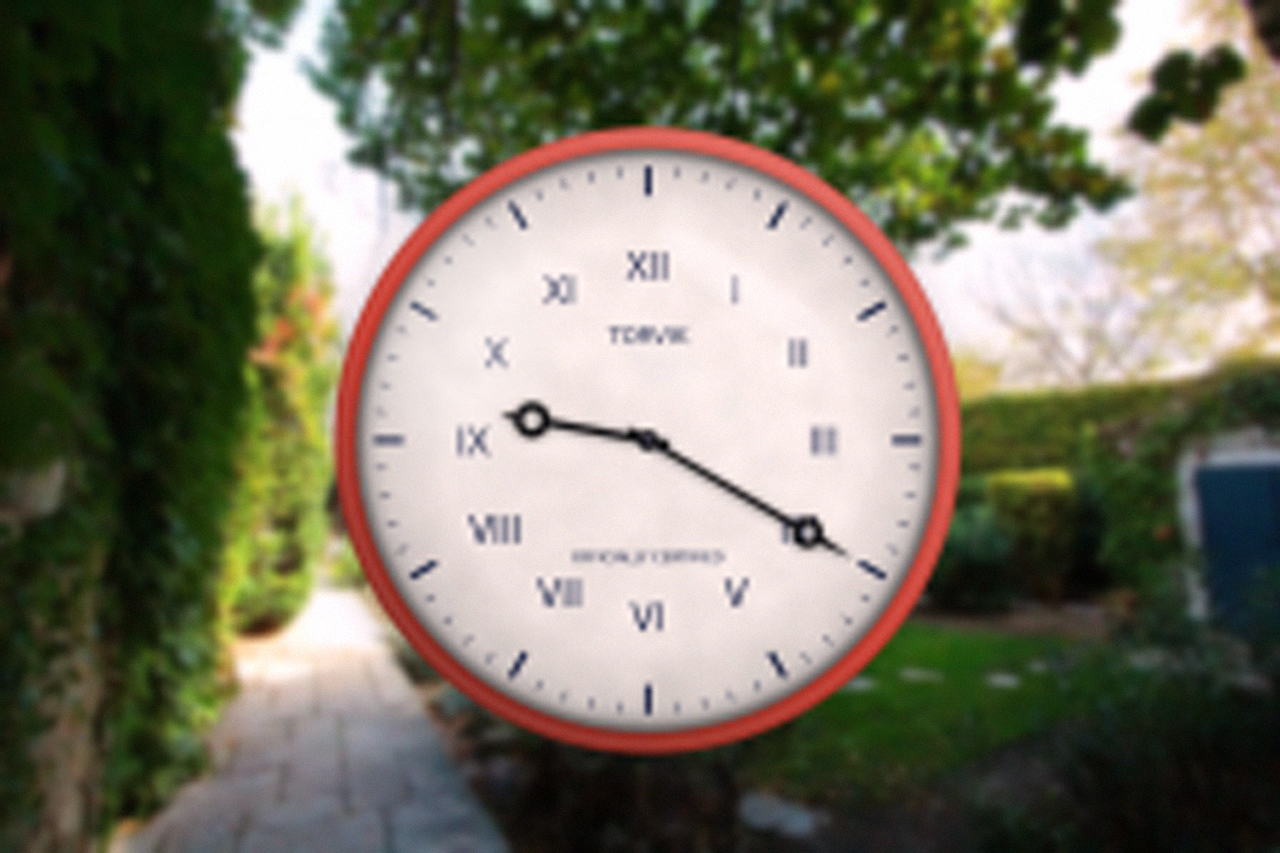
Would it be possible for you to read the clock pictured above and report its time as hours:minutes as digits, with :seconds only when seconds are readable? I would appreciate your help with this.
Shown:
9:20
